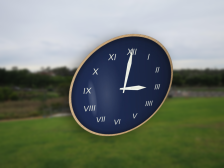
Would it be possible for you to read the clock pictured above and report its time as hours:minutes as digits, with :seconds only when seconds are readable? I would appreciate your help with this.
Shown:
3:00
